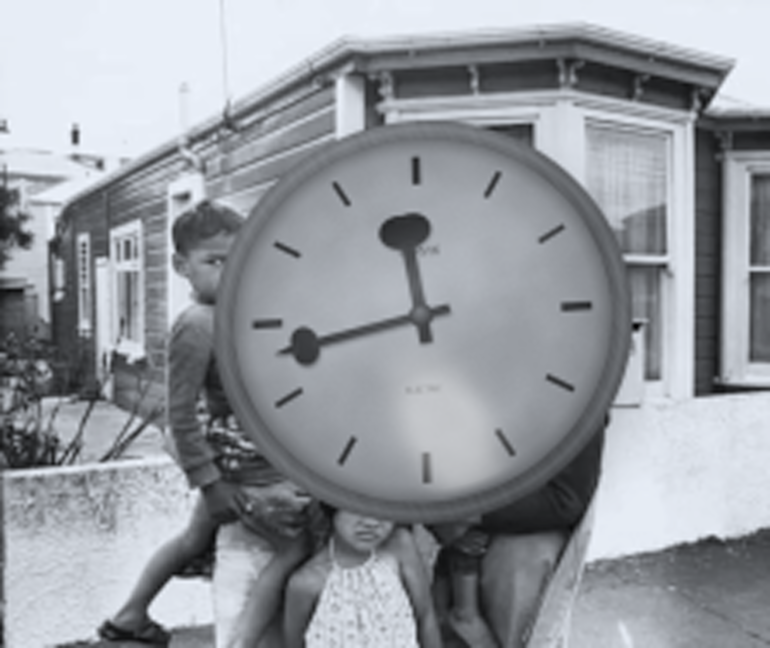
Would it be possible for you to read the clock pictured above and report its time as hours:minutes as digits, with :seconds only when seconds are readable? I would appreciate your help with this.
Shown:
11:43
